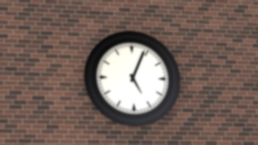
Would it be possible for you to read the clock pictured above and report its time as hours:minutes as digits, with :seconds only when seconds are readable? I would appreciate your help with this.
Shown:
5:04
